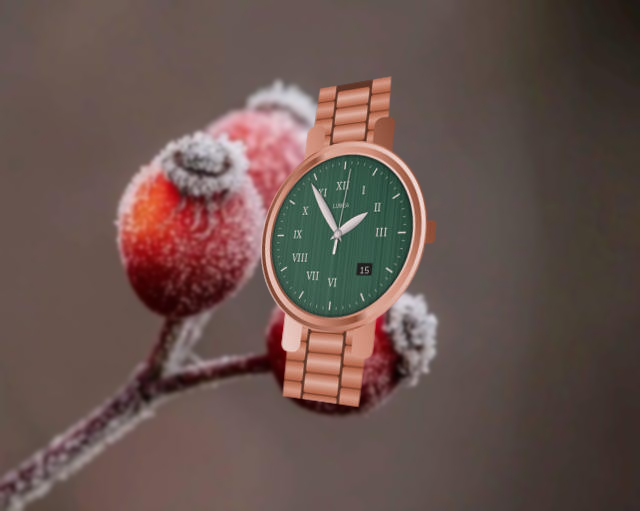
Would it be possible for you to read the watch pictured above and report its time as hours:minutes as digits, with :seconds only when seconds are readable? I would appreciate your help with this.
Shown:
1:54:01
